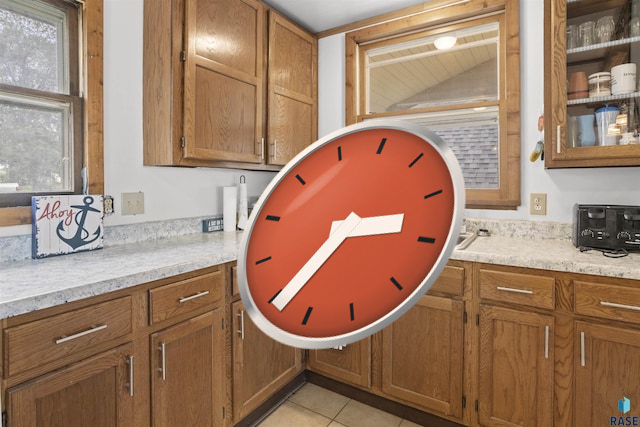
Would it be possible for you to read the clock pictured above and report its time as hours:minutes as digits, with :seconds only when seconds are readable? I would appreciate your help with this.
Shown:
2:34
